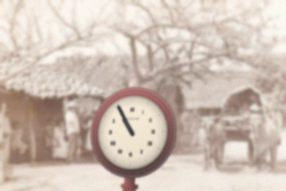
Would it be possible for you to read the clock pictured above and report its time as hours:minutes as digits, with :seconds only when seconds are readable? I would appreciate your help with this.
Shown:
10:55
